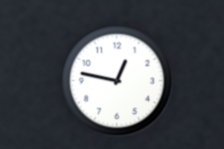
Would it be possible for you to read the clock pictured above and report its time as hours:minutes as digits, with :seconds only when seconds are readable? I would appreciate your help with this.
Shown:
12:47
